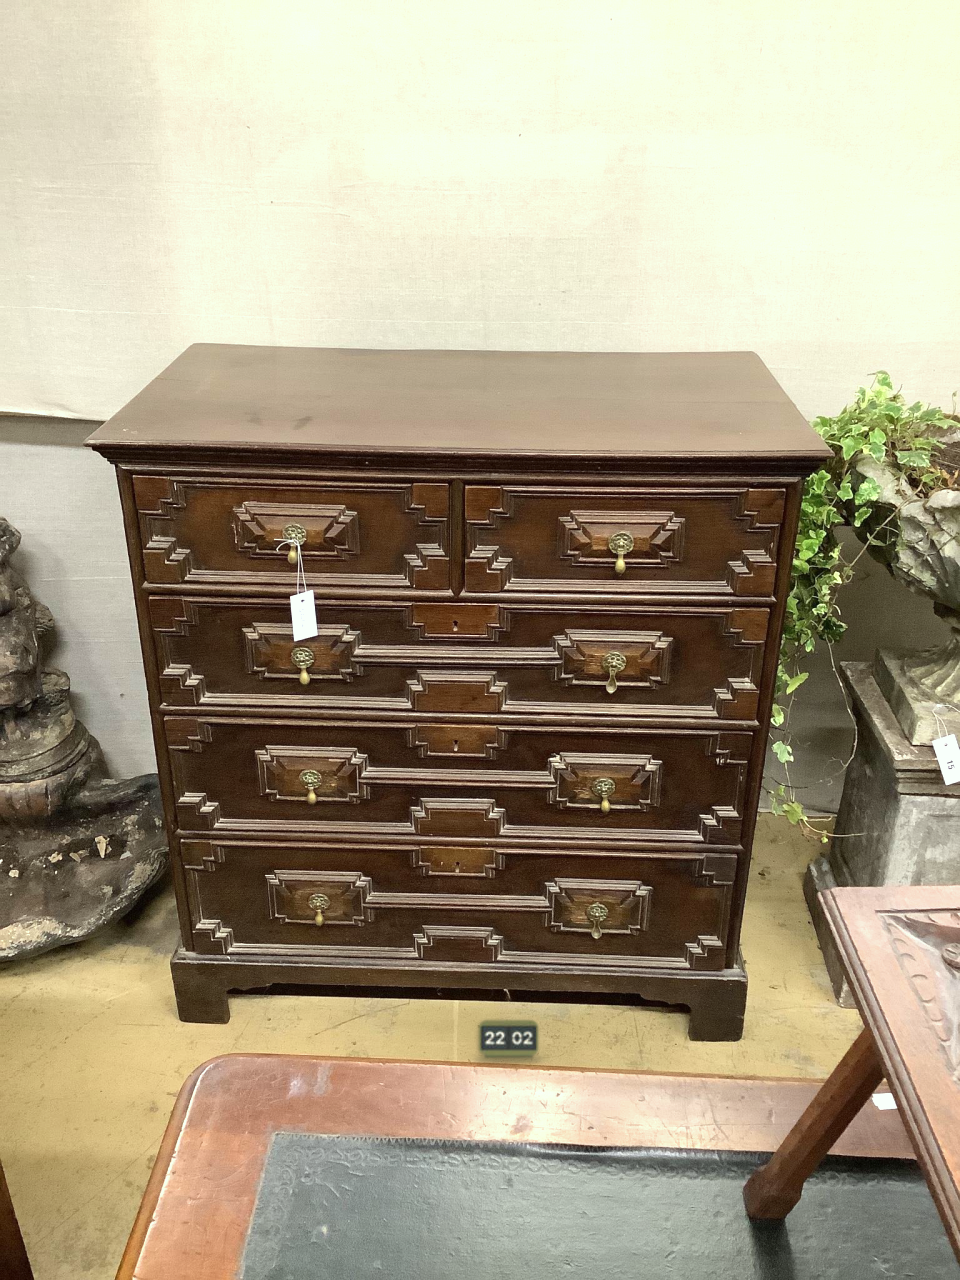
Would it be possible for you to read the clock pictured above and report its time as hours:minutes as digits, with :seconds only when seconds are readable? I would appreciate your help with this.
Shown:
22:02
